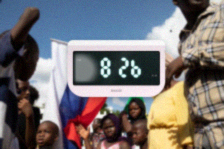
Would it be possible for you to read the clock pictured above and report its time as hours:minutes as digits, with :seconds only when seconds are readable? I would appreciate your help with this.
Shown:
8:26
